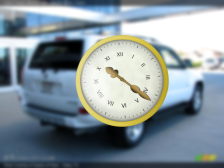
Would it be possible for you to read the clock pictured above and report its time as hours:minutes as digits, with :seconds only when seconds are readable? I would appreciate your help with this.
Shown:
10:22
